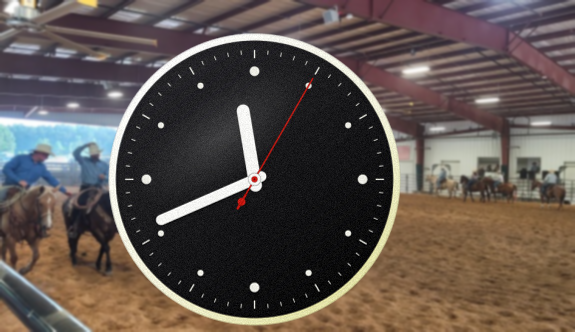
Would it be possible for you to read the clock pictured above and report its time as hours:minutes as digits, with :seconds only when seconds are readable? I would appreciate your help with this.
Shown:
11:41:05
